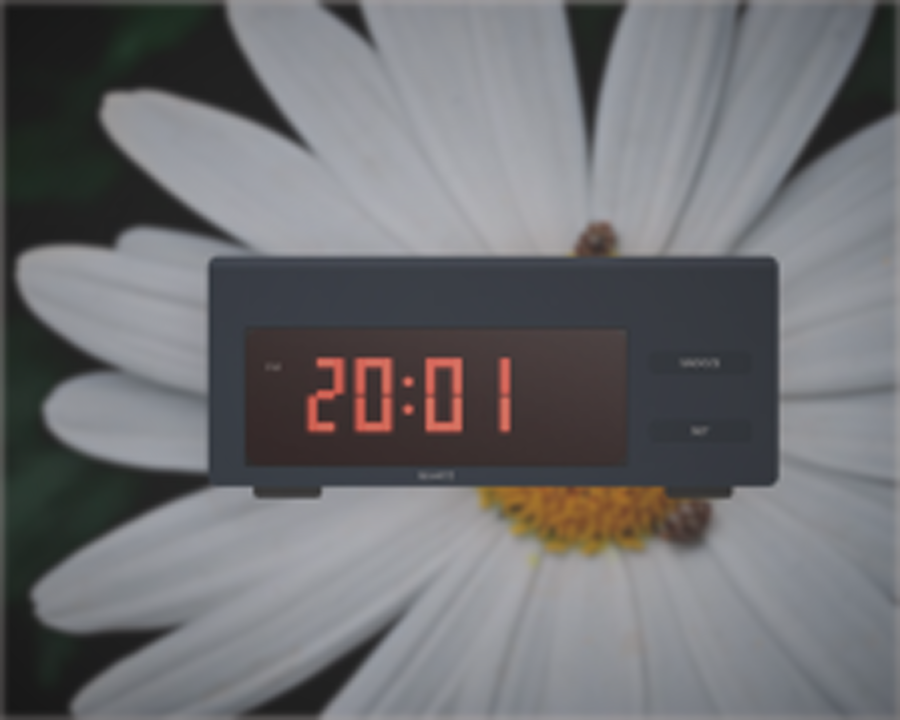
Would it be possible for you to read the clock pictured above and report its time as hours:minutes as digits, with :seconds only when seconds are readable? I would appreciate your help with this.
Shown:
20:01
